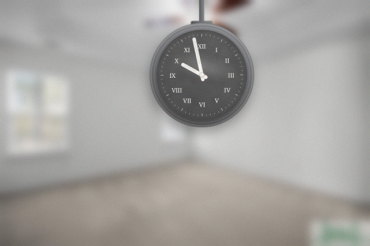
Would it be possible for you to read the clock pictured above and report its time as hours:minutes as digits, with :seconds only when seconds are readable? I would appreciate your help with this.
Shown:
9:58
